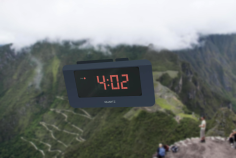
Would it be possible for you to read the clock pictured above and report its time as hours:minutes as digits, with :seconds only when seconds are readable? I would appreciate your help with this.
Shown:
4:02
